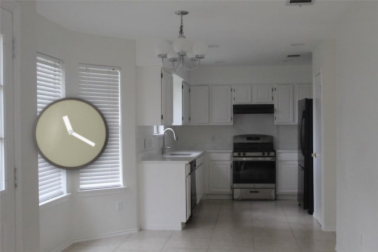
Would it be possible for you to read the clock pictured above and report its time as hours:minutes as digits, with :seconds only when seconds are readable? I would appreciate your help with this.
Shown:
11:20
